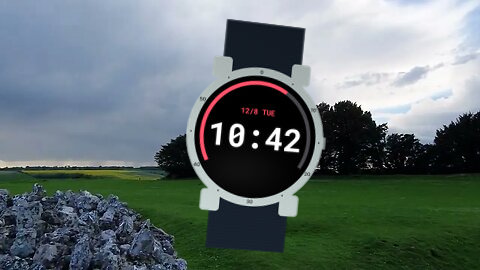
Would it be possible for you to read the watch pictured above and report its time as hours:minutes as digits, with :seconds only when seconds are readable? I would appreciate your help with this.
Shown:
10:42
